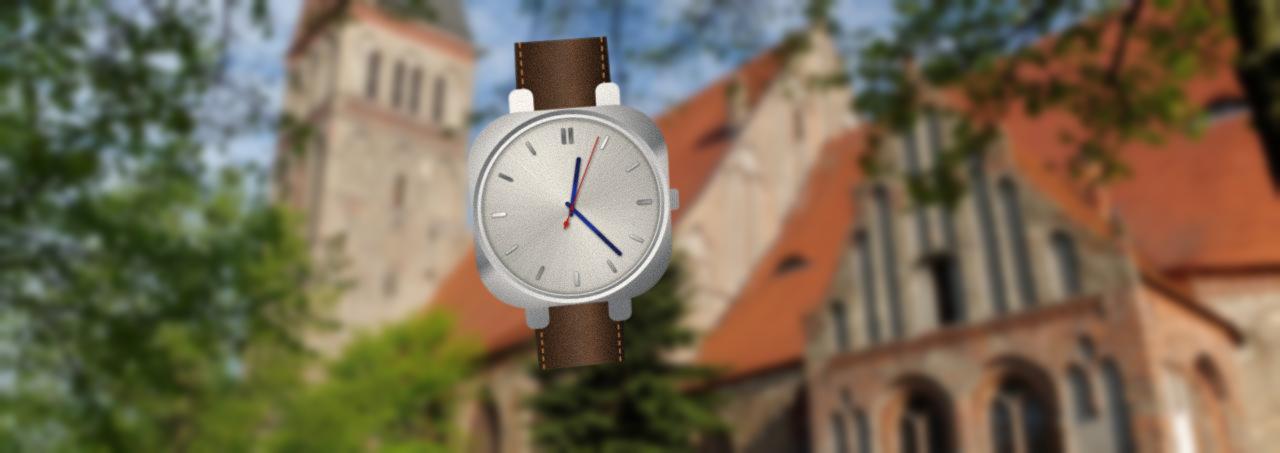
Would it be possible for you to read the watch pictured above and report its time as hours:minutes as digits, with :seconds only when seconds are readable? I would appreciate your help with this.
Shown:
12:23:04
